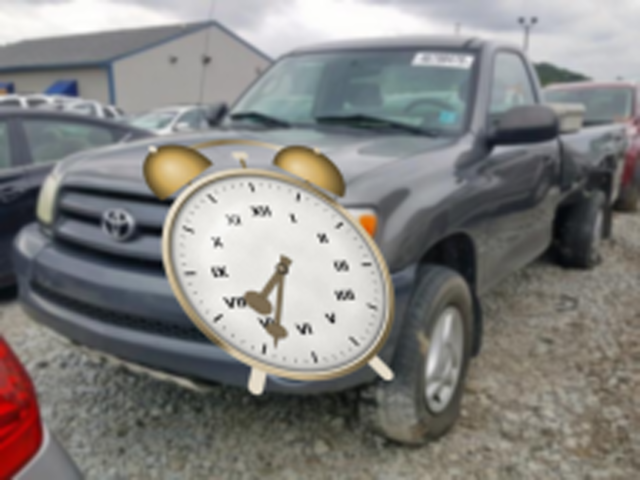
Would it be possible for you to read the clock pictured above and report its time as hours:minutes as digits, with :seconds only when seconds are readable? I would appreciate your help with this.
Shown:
7:34
